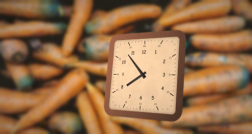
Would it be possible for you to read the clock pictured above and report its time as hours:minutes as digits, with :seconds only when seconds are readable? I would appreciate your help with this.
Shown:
7:53
